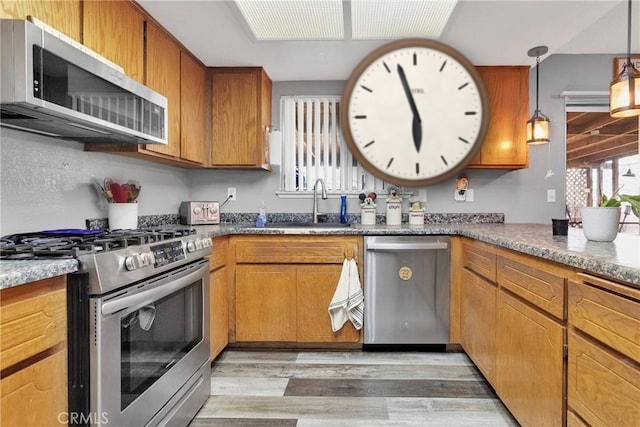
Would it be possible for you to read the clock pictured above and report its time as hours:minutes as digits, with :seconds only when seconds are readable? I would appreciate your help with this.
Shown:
5:57
